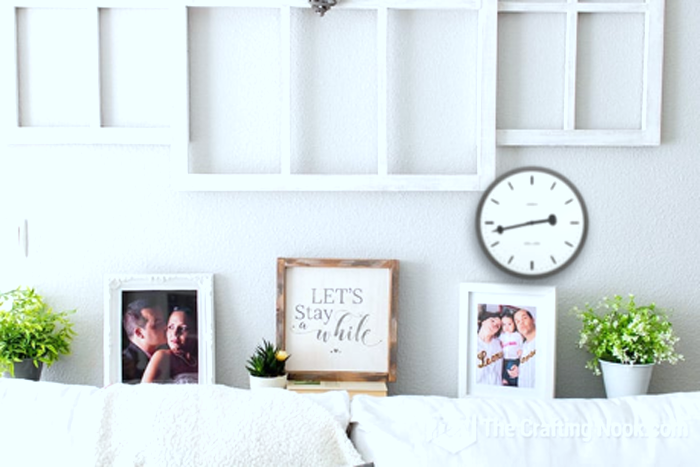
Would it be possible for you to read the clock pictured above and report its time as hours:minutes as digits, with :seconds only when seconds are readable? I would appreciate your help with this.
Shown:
2:43
